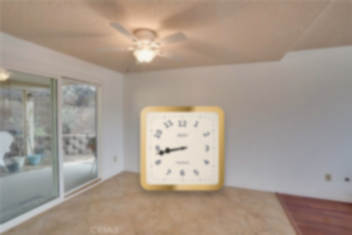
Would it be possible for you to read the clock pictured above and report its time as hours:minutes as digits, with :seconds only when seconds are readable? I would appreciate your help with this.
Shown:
8:43
